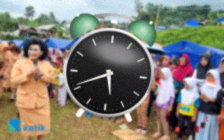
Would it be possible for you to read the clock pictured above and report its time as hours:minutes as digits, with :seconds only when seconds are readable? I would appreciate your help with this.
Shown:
5:41
